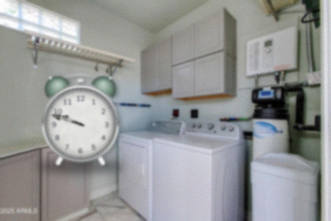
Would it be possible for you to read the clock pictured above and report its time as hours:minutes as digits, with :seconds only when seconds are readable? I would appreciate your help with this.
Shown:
9:48
